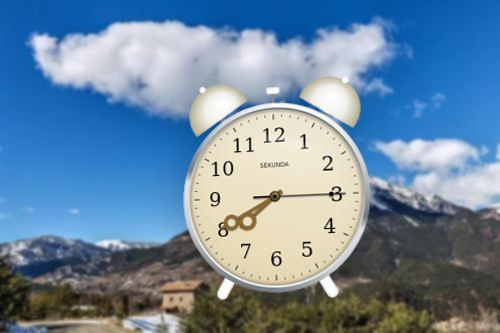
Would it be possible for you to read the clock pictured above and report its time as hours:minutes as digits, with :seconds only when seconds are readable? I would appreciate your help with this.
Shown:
7:40:15
